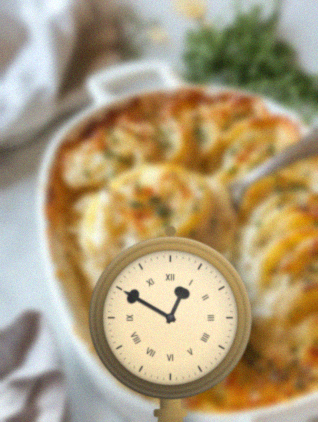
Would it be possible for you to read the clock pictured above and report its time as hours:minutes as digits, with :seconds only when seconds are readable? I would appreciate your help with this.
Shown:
12:50
